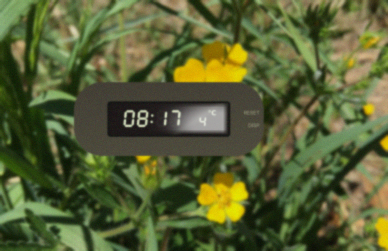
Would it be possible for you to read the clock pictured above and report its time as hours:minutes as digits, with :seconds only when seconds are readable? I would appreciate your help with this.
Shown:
8:17
